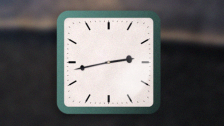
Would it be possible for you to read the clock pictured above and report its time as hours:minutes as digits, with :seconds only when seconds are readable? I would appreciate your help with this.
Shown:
2:43
